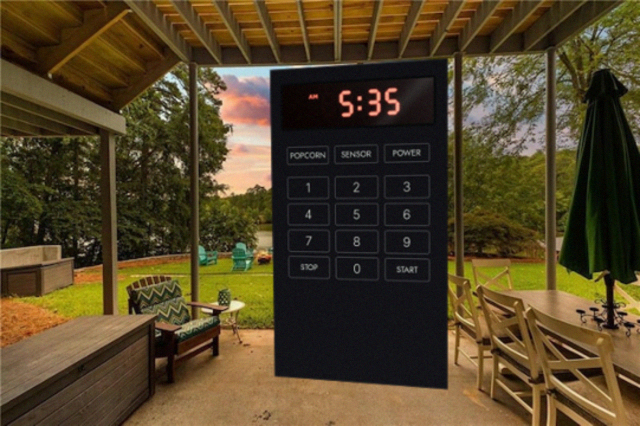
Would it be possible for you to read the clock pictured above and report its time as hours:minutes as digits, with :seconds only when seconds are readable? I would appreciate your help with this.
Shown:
5:35
